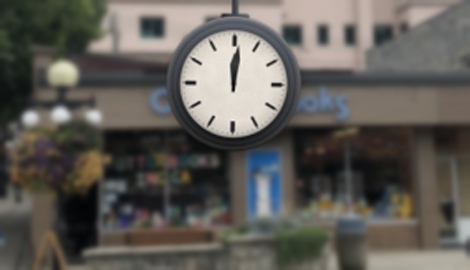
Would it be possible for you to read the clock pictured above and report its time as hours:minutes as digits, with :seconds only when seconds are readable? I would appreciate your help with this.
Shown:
12:01
